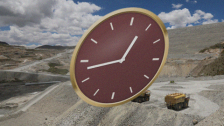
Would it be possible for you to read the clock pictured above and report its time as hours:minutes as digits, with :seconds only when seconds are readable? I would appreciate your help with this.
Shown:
12:43
